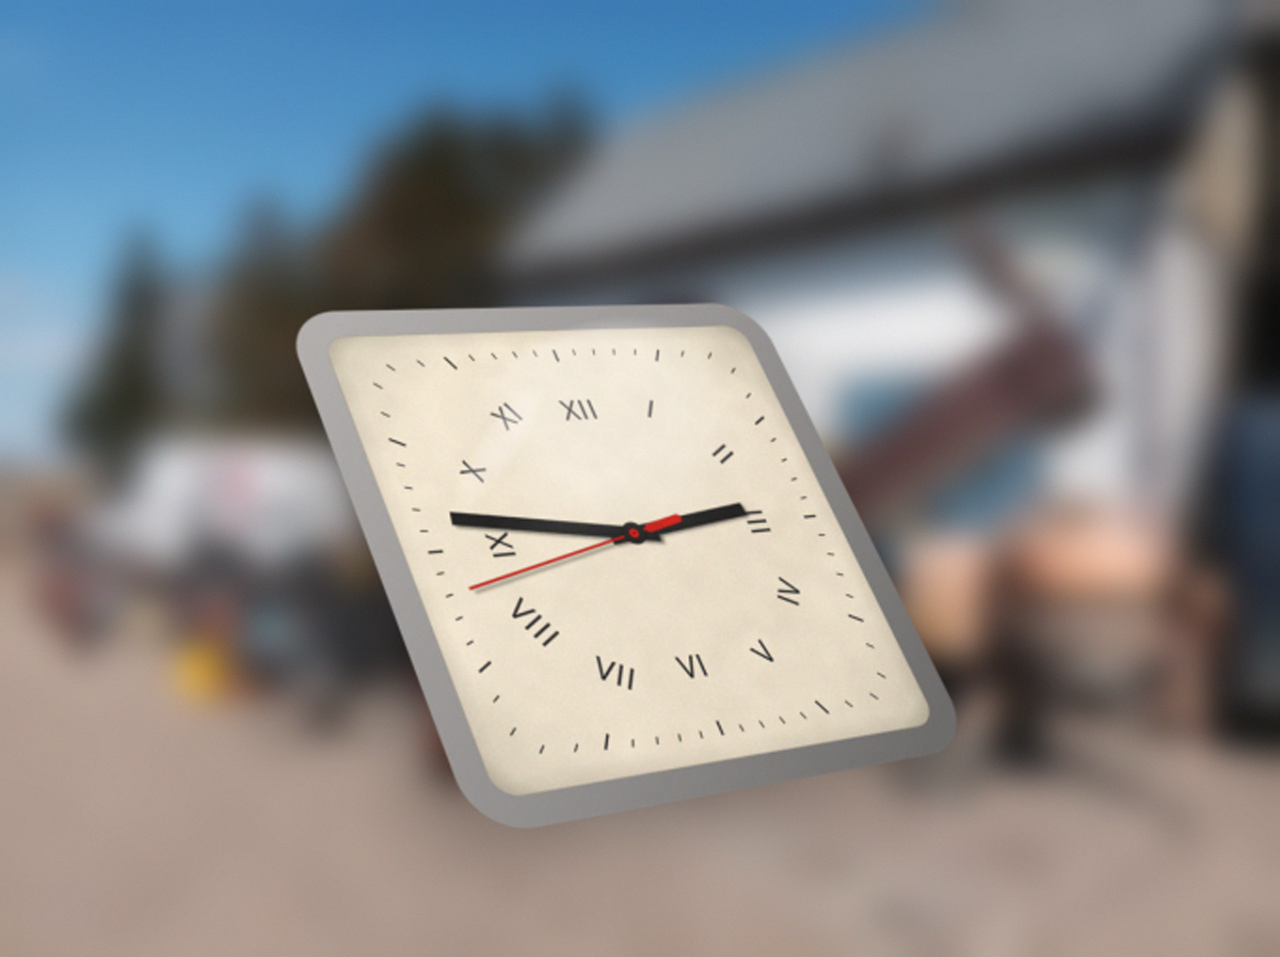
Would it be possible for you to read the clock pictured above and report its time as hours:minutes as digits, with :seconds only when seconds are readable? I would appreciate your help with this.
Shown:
2:46:43
